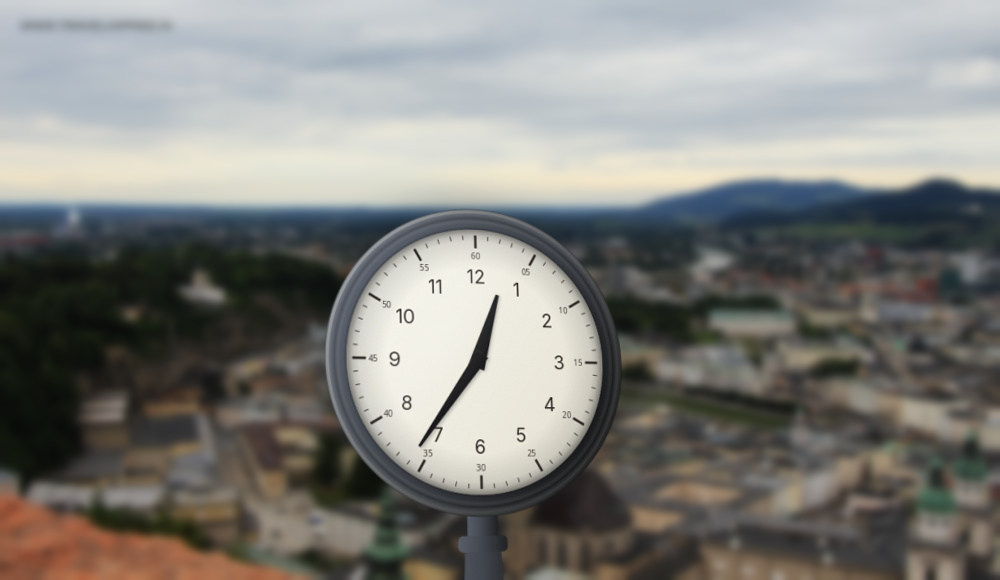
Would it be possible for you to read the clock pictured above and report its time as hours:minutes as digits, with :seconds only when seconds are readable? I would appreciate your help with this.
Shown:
12:36
